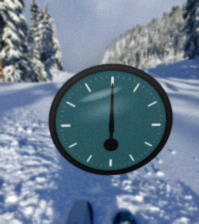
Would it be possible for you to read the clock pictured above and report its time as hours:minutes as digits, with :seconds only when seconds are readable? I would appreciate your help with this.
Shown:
6:00
